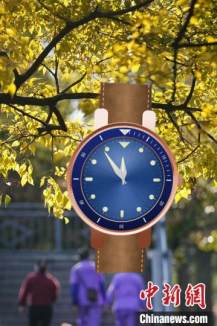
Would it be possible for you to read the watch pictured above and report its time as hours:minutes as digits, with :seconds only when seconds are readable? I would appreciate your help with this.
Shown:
11:54
